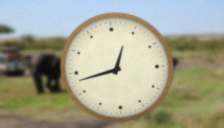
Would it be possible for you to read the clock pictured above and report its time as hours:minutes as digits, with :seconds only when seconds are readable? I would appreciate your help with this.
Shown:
12:43
